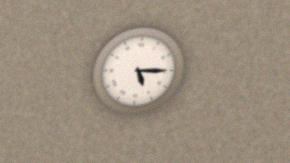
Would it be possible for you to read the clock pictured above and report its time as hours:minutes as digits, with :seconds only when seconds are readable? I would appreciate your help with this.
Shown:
5:15
